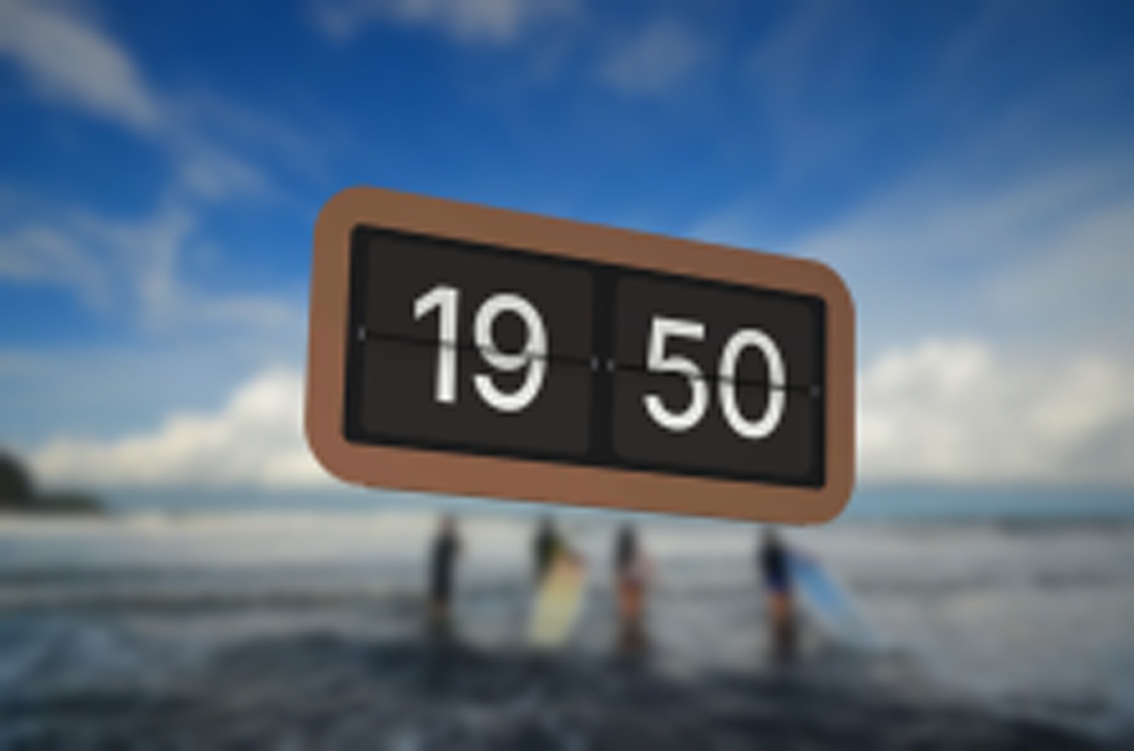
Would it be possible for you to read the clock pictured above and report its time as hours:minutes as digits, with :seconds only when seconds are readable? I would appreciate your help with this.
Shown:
19:50
